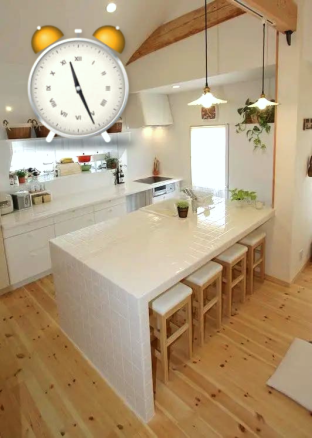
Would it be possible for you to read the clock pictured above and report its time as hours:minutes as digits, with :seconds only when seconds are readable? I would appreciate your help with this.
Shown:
11:26
